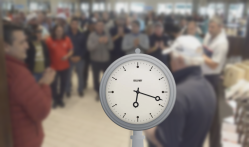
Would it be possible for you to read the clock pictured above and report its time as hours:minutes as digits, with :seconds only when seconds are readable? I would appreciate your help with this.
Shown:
6:18
